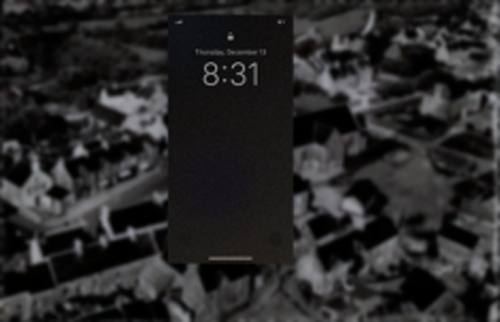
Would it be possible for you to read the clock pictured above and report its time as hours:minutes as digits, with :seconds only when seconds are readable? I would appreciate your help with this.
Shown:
8:31
